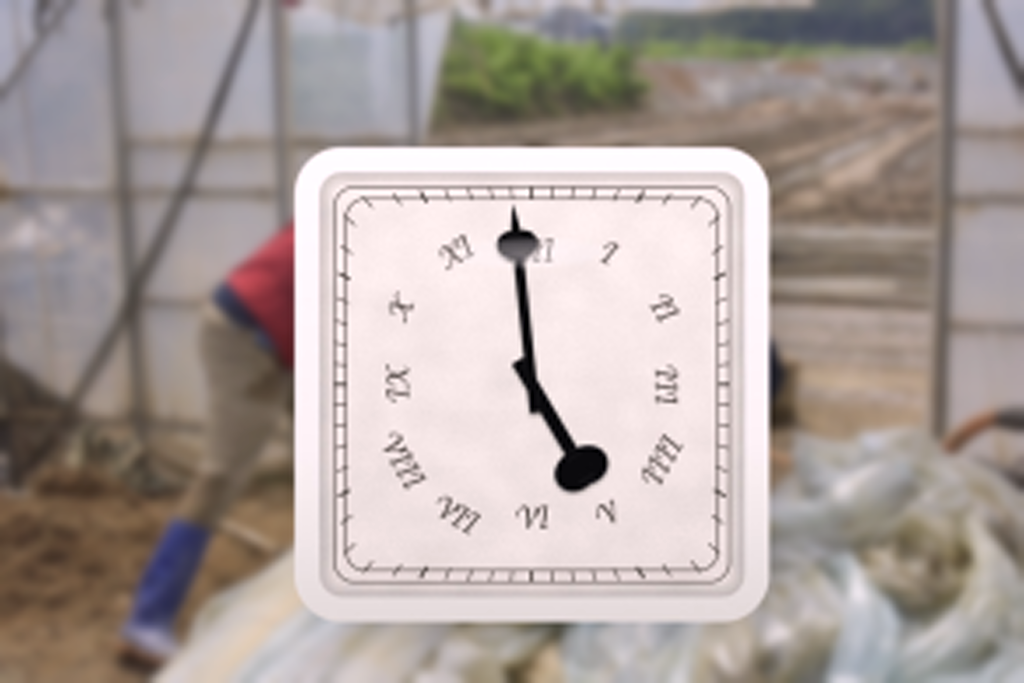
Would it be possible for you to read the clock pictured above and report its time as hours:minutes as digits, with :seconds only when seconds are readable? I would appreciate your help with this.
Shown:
4:59
